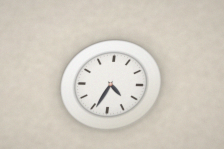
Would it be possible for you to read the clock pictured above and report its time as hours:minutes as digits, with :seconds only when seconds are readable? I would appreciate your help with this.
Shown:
4:34
